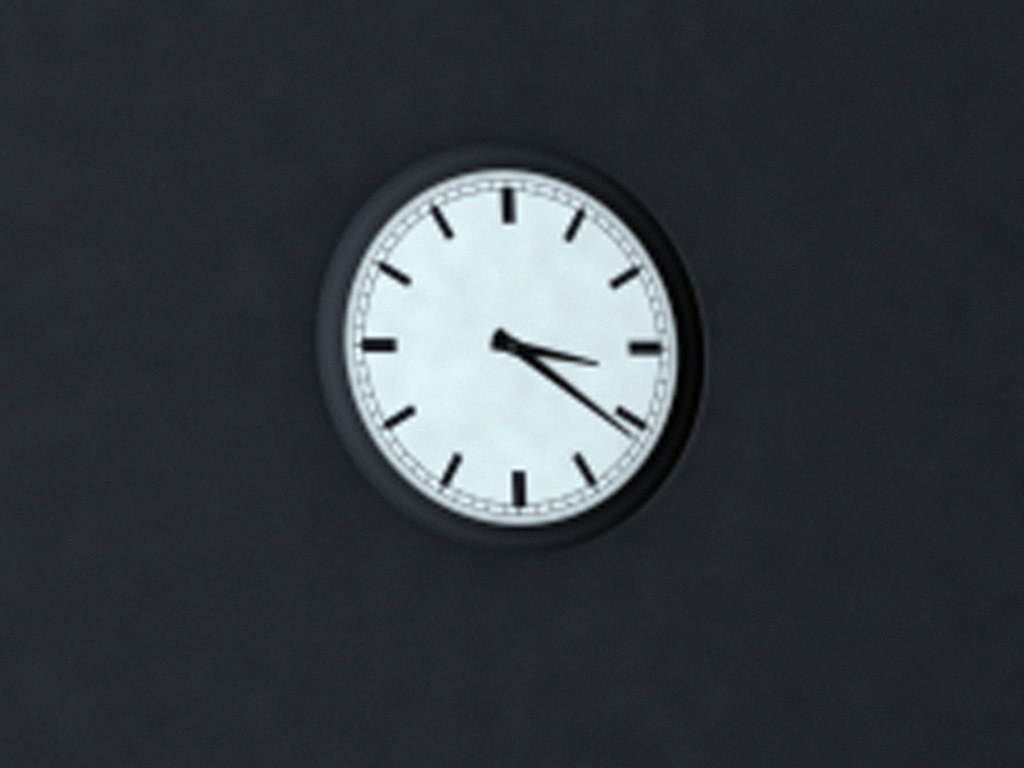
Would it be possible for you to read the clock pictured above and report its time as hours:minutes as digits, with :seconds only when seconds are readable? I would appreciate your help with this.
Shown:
3:21
